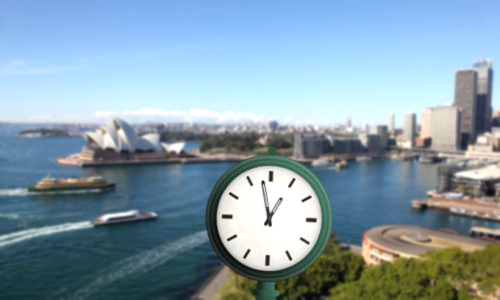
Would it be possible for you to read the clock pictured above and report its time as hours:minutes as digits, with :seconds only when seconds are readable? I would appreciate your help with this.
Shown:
12:58
